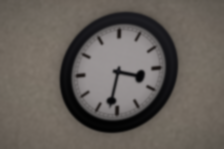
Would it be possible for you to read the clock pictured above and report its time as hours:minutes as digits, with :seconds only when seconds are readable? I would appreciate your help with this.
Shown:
3:32
